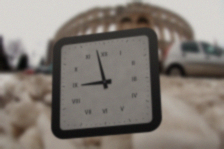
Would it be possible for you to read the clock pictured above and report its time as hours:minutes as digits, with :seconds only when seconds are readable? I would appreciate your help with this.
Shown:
8:58
